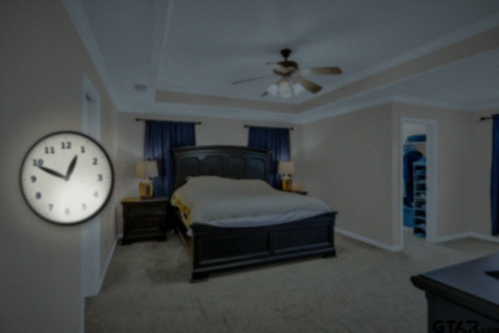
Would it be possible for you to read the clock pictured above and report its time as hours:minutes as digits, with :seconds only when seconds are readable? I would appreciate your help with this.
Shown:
12:49
